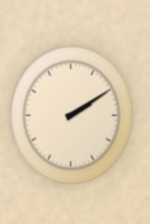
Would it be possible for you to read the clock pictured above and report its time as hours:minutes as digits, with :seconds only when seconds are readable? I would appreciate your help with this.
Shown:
2:10
